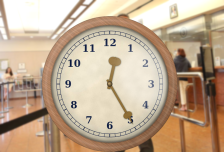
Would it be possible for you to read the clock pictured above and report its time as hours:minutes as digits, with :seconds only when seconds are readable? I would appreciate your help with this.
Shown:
12:25
